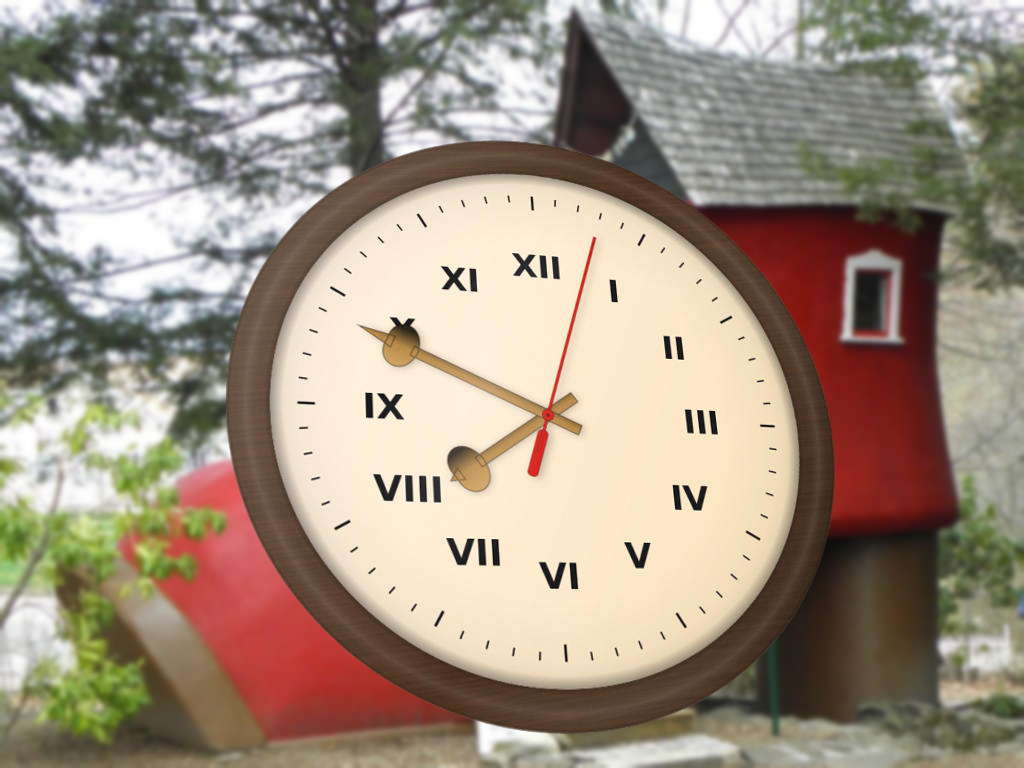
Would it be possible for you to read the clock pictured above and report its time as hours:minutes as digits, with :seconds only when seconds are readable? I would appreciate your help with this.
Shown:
7:49:03
